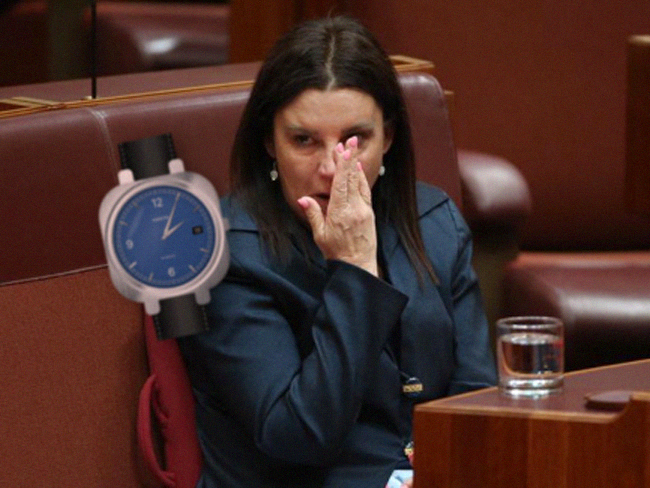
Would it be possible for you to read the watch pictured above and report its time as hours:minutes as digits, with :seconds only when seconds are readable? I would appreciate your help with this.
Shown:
2:05
